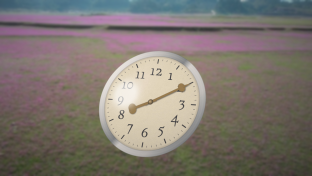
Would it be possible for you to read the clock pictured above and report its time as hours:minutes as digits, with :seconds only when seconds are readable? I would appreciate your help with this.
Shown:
8:10
